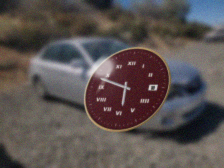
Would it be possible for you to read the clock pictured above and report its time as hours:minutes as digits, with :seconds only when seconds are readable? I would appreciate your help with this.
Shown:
5:48
